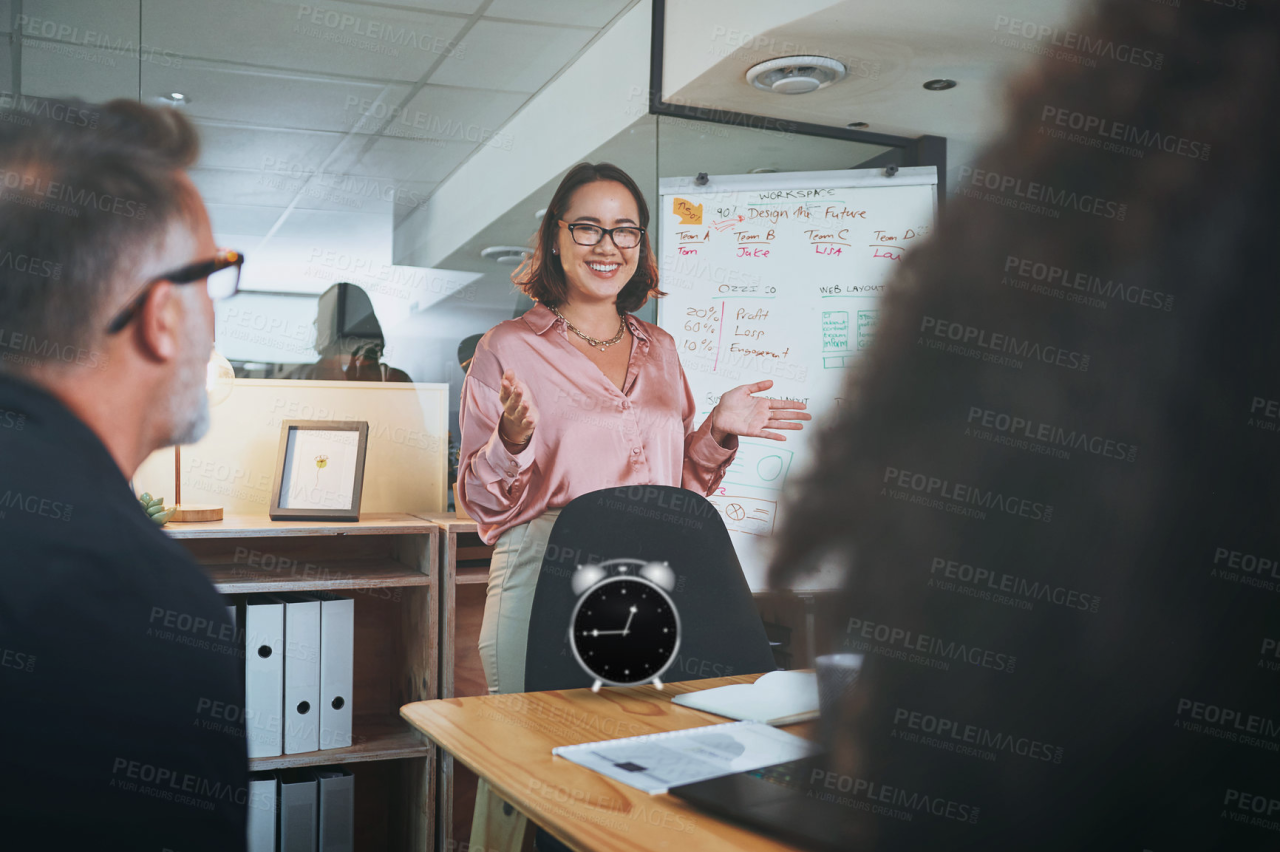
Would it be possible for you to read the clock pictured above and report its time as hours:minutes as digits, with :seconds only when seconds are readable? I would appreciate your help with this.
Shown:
12:45
